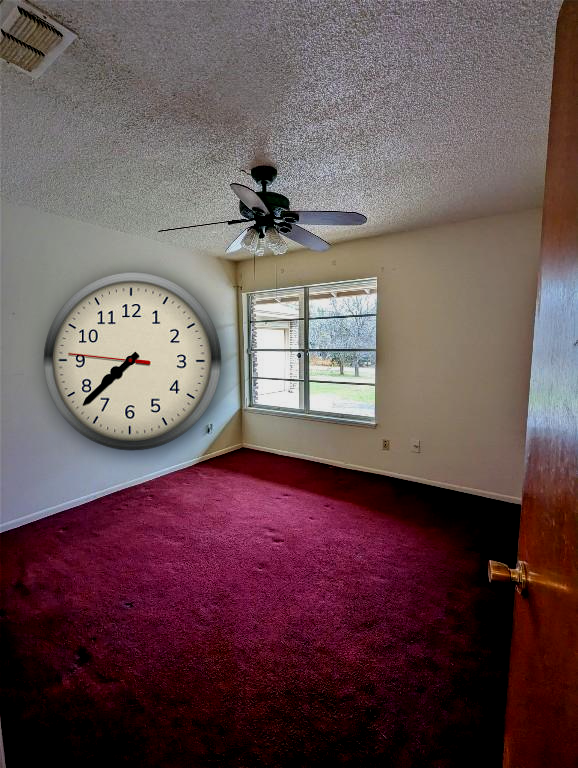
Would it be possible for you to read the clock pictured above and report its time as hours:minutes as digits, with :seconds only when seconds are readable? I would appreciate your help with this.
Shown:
7:37:46
